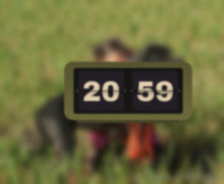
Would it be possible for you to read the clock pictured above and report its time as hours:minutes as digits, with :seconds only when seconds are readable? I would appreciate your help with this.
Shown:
20:59
